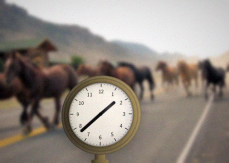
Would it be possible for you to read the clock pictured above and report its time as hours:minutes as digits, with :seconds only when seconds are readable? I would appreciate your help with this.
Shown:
1:38
